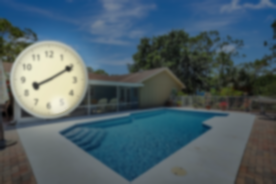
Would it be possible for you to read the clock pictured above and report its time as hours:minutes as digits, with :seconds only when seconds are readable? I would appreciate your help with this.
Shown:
8:10
